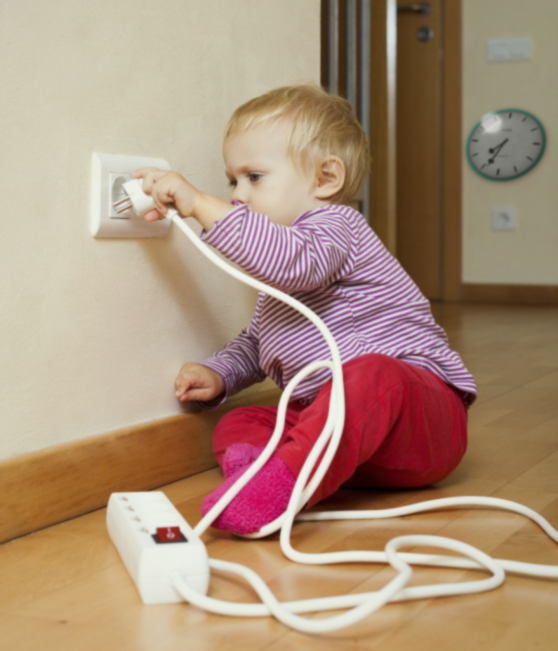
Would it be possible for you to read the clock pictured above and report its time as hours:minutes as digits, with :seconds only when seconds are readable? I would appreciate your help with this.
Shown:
7:34
